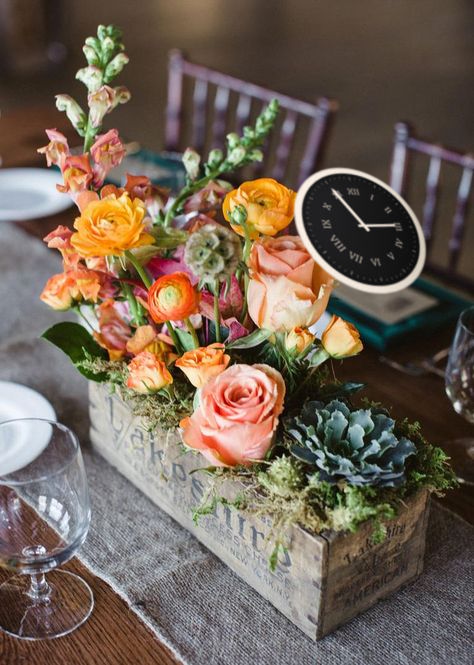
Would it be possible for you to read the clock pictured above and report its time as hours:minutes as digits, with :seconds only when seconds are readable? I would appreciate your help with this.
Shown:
2:55
